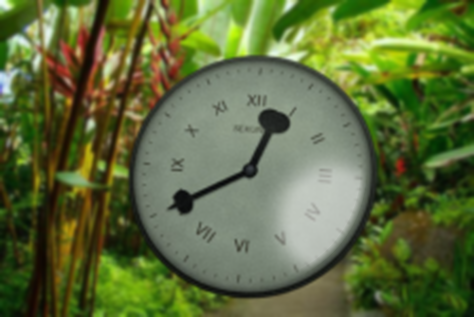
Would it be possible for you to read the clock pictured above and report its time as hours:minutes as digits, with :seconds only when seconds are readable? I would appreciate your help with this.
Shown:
12:40
